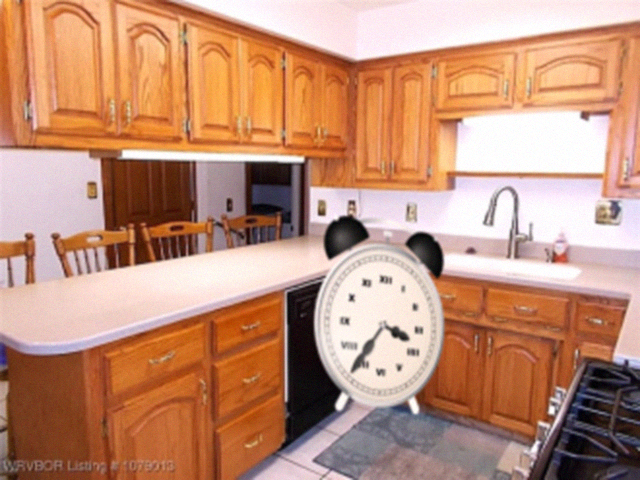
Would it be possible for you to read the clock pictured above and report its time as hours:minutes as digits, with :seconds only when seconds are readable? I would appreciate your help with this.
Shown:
3:36
